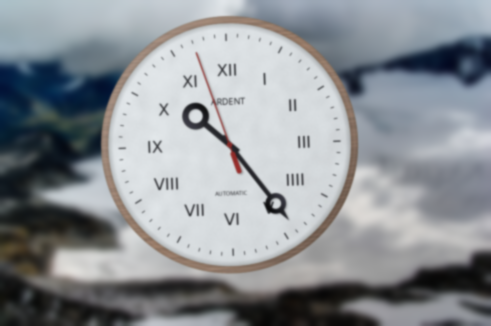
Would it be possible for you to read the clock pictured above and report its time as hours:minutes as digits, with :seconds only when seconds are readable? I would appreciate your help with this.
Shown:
10:23:57
